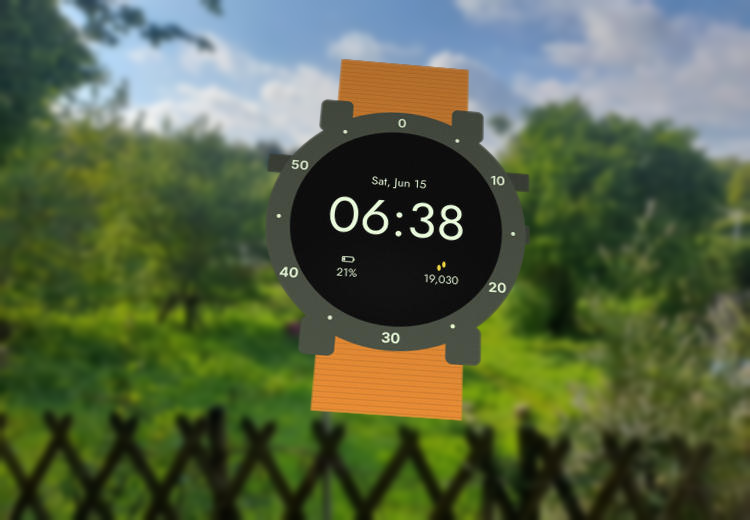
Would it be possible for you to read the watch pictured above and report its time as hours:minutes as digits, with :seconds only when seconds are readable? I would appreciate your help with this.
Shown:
6:38
